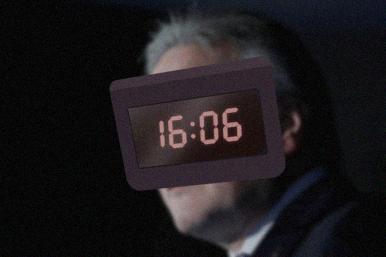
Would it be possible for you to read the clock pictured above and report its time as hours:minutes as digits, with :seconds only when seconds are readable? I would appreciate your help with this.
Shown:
16:06
